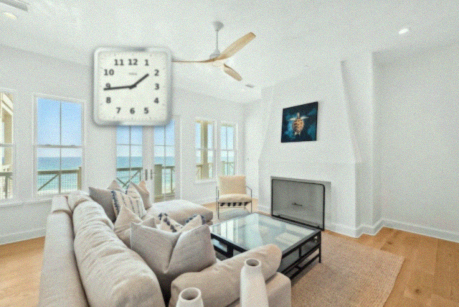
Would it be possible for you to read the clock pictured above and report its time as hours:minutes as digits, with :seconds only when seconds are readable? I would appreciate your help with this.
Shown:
1:44
